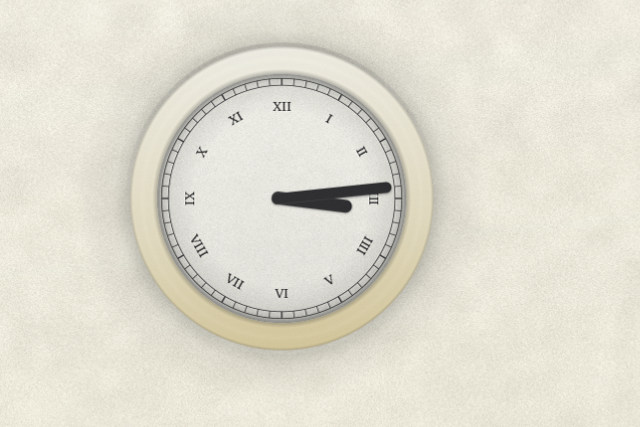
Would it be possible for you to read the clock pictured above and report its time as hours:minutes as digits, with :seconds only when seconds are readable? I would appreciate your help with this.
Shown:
3:14
